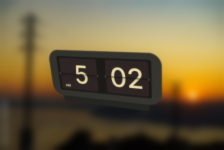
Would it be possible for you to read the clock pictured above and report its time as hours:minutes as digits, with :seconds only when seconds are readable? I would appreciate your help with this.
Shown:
5:02
